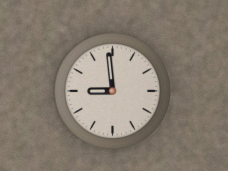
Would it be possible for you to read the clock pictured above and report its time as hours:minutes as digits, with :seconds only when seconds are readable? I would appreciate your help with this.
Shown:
8:59
